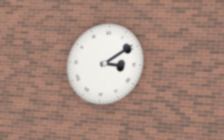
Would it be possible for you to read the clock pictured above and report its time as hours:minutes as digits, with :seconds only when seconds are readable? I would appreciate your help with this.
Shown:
3:09
